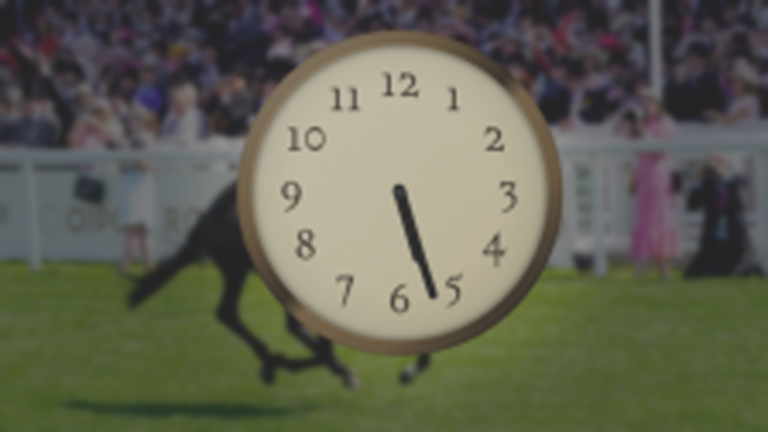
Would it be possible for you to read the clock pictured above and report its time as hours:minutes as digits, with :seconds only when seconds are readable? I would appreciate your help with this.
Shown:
5:27
